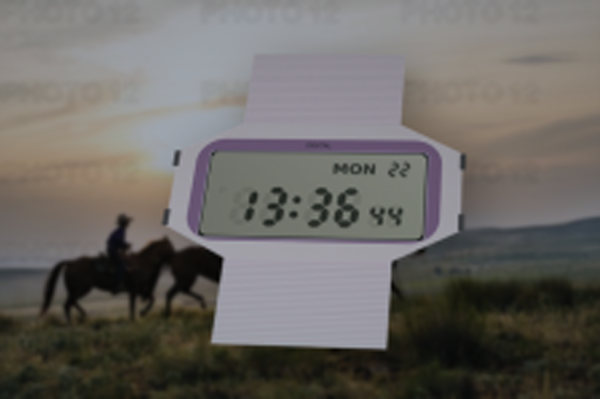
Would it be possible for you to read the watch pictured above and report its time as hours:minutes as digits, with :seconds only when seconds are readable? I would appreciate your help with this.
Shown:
13:36:44
